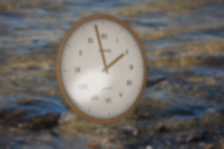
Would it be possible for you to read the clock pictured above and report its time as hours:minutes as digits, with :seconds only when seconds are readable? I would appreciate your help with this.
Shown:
1:58
